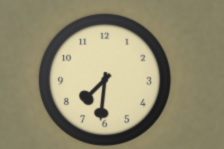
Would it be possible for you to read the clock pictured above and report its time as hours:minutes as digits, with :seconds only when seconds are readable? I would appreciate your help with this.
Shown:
7:31
